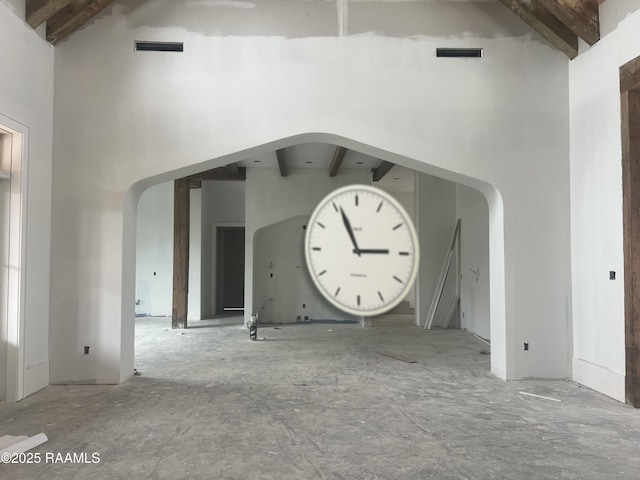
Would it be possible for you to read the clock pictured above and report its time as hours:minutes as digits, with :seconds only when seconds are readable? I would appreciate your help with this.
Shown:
2:56
